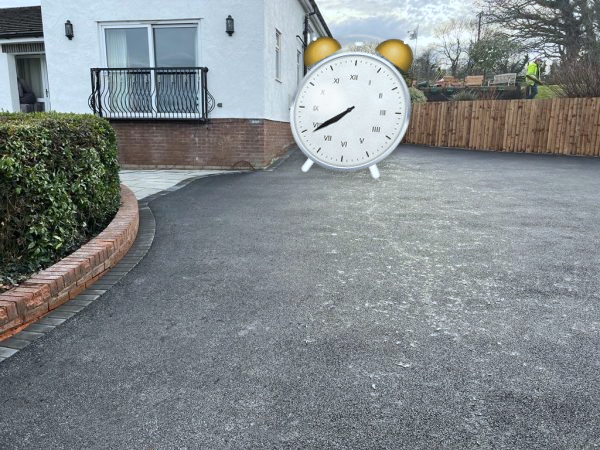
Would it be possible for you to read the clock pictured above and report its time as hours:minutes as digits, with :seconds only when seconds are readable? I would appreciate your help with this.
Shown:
7:39
